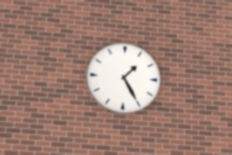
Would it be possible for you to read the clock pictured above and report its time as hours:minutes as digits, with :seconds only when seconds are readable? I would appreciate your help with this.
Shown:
1:25
